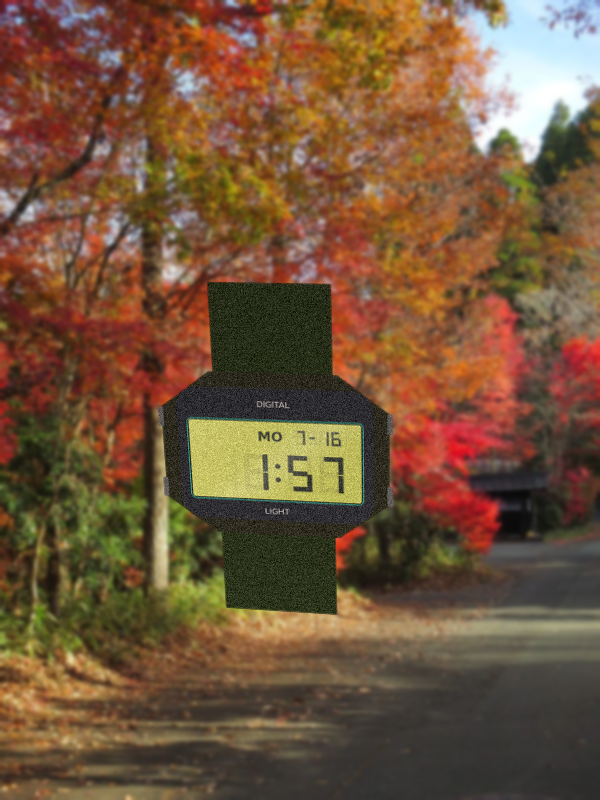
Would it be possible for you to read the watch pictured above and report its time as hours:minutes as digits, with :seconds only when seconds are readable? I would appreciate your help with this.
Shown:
1:57
